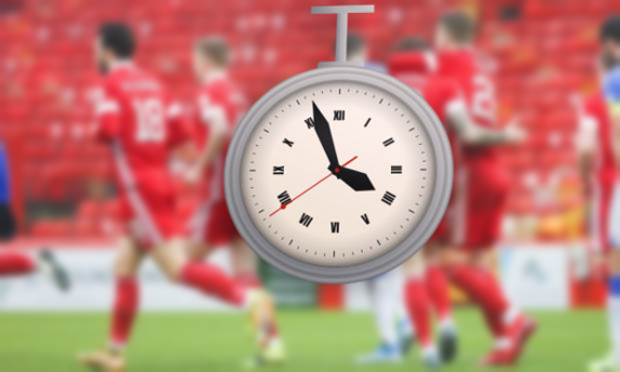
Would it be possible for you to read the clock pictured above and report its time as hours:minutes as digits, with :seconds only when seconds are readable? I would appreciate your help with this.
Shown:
3:56:39
